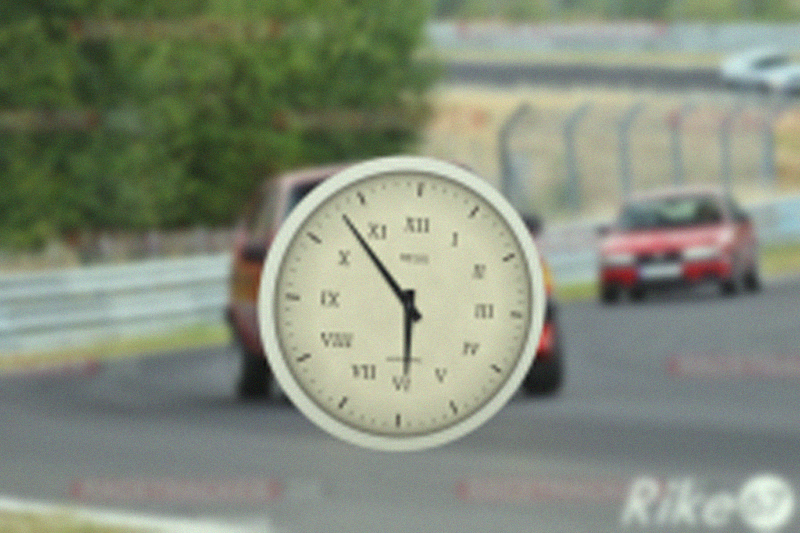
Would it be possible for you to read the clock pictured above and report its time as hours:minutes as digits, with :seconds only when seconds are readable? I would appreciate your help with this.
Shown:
5:53
